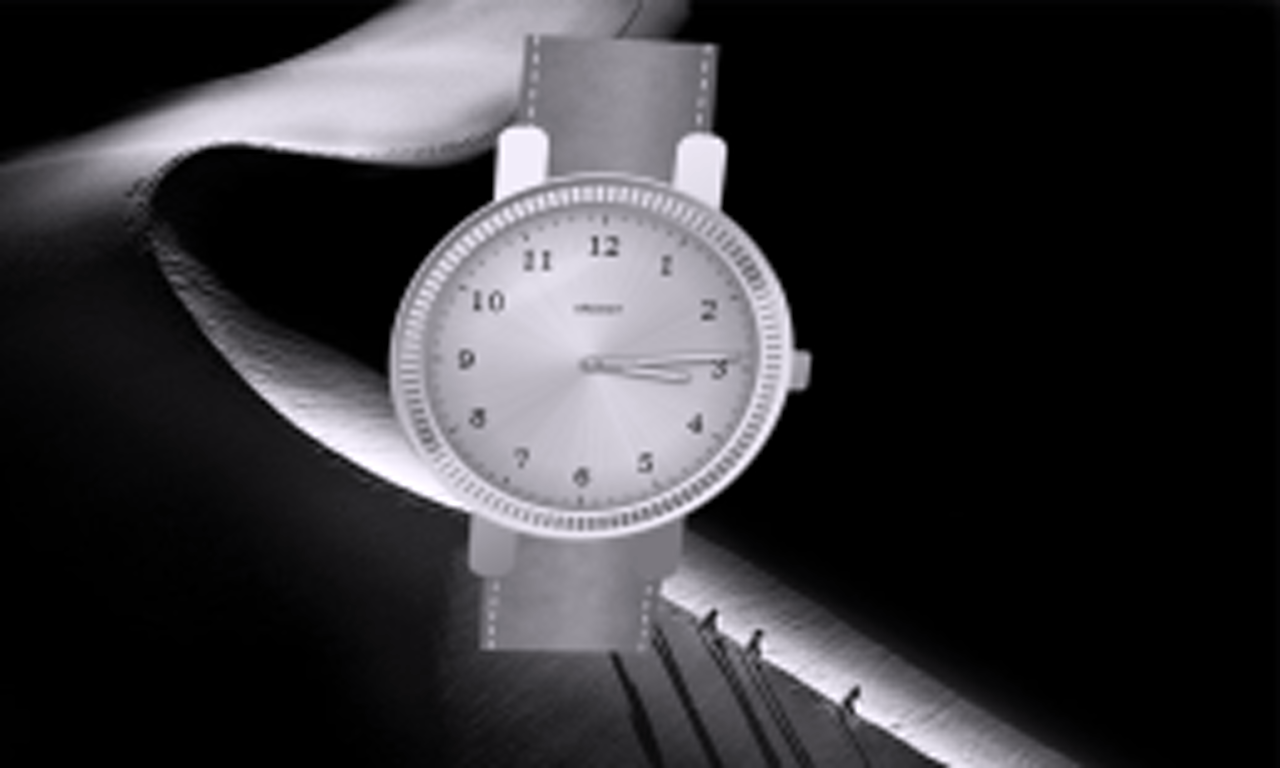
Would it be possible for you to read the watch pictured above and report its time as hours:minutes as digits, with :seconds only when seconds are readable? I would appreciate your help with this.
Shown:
3:14
